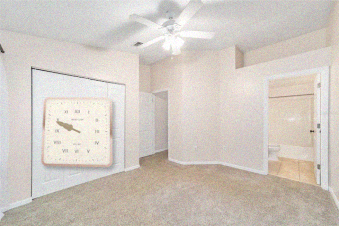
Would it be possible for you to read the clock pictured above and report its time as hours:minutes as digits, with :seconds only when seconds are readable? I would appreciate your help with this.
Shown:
9:49
